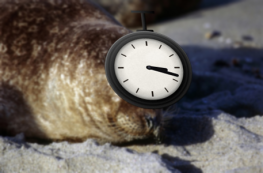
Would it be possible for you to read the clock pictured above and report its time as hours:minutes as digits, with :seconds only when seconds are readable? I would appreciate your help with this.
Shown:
3:18
